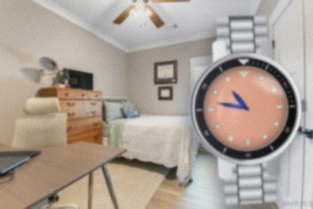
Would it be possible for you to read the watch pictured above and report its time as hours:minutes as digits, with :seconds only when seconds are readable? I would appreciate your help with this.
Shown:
10:47
